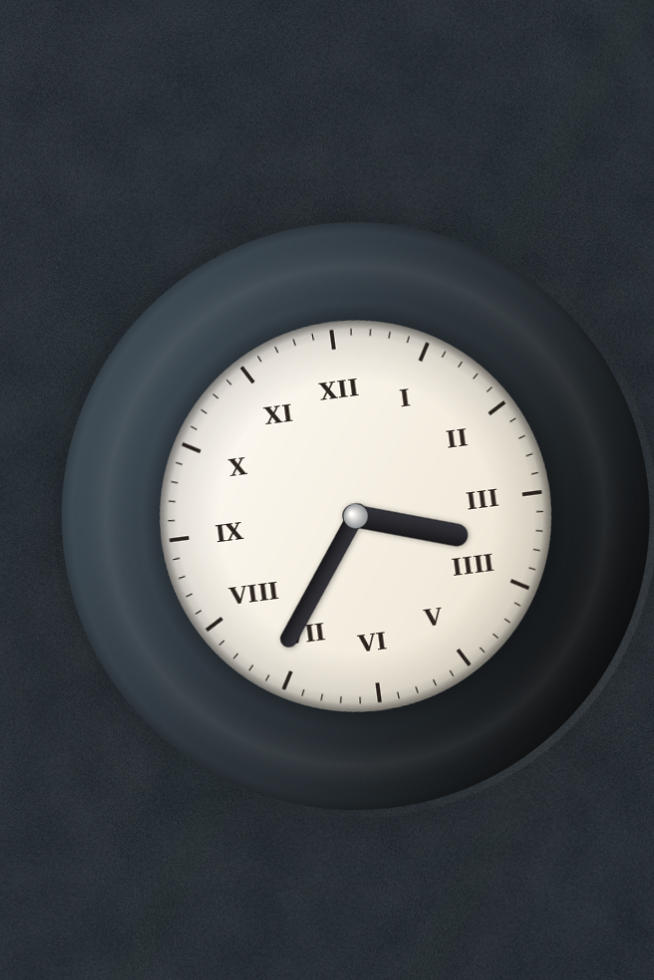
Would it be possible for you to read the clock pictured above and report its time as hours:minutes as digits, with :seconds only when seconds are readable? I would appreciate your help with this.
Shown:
3:36
